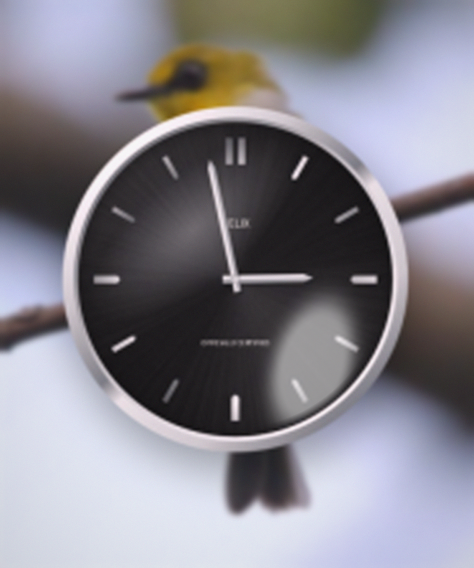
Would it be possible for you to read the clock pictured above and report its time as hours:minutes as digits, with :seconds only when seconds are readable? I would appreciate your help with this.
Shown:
2:58
